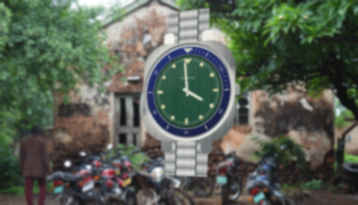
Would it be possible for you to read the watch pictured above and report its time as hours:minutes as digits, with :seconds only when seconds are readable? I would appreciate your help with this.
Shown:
3:59
